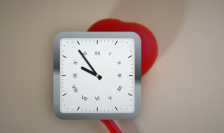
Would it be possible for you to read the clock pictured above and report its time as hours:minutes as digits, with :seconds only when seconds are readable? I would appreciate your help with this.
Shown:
9:54
